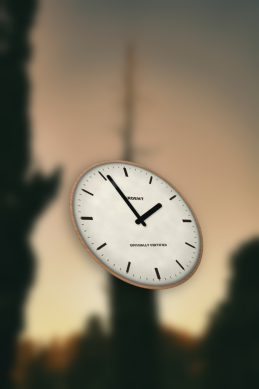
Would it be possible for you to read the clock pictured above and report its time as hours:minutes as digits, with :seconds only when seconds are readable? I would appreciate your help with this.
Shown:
1:56
